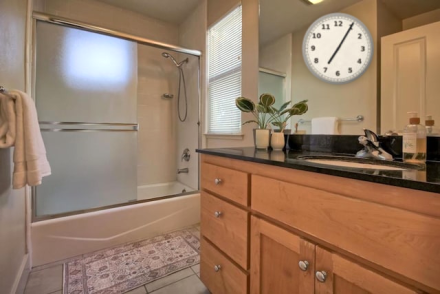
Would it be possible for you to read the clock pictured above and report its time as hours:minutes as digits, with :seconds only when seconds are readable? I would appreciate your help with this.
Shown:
7:05
